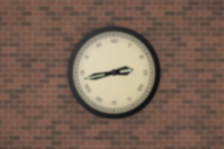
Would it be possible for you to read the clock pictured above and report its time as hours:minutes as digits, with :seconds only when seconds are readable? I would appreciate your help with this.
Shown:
2:43
